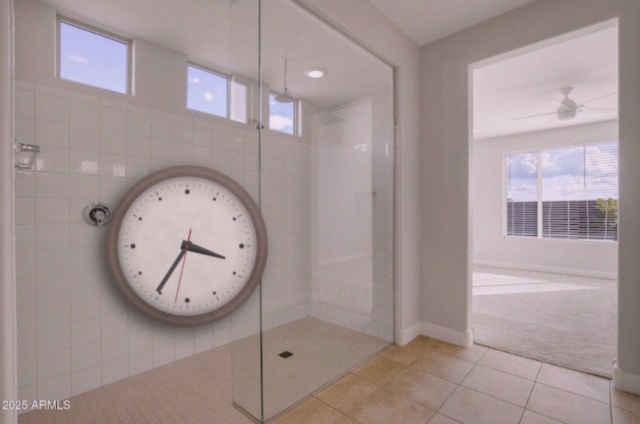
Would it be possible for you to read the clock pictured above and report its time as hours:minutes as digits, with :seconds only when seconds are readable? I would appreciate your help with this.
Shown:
3:35:32
